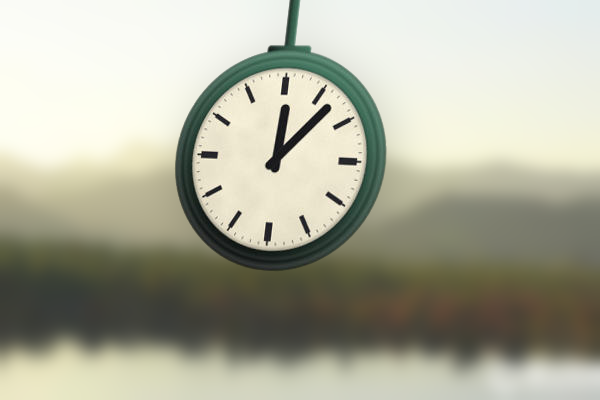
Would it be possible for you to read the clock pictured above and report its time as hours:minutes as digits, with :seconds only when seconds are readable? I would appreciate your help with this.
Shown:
12:07
